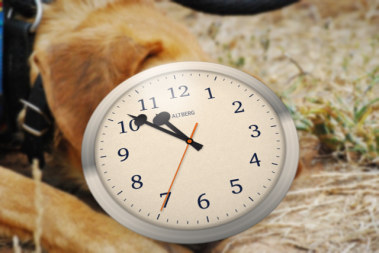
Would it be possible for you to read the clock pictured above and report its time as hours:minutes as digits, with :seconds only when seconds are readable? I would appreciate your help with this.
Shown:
10:51:35
